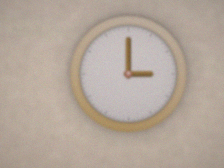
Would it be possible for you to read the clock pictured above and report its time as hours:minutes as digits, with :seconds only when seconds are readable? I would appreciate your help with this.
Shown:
3:00
